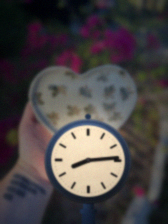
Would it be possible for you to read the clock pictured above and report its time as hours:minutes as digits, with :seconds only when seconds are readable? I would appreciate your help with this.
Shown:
8:14
